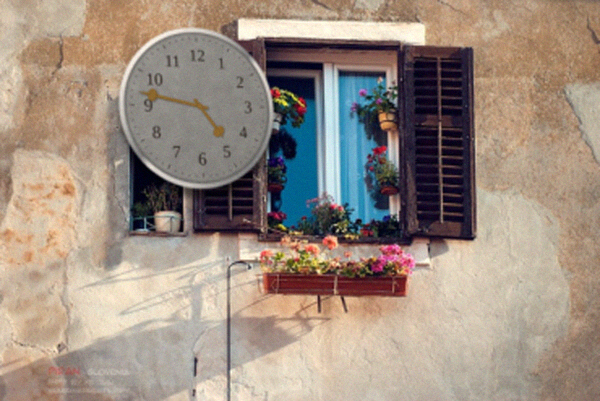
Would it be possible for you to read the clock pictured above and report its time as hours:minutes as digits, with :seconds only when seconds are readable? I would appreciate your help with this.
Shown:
4:47
